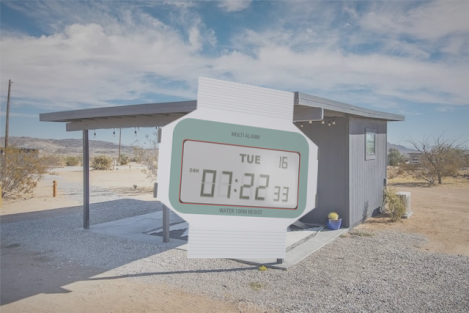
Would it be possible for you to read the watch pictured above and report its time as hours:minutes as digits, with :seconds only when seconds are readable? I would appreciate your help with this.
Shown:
7:22:33
